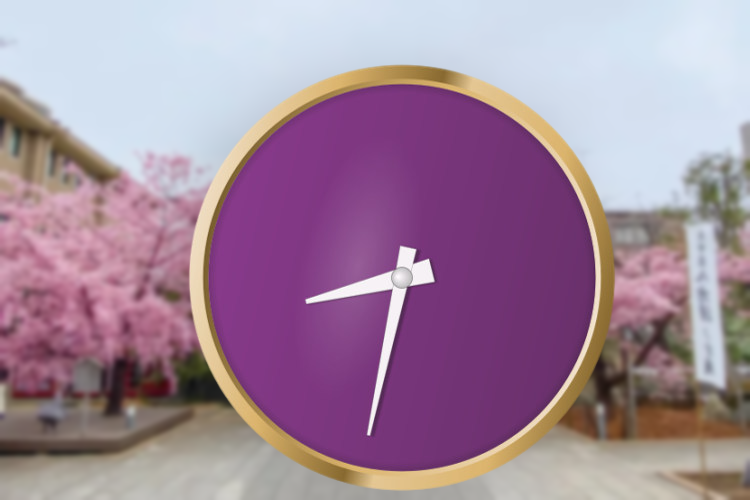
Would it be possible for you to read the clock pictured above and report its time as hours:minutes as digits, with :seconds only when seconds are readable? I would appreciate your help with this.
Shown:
8:32
